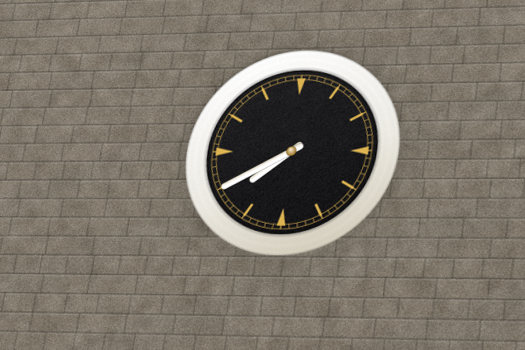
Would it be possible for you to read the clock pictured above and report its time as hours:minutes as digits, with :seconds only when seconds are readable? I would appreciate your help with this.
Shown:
7:40
